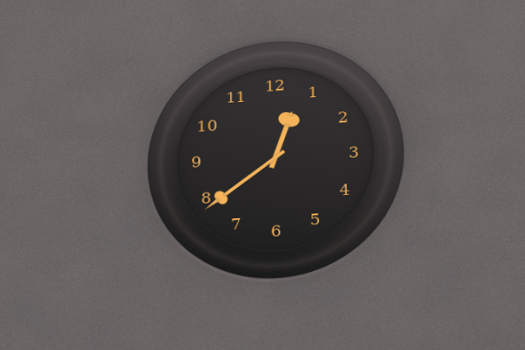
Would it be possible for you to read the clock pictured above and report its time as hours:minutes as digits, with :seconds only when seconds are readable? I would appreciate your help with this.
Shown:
12:39
